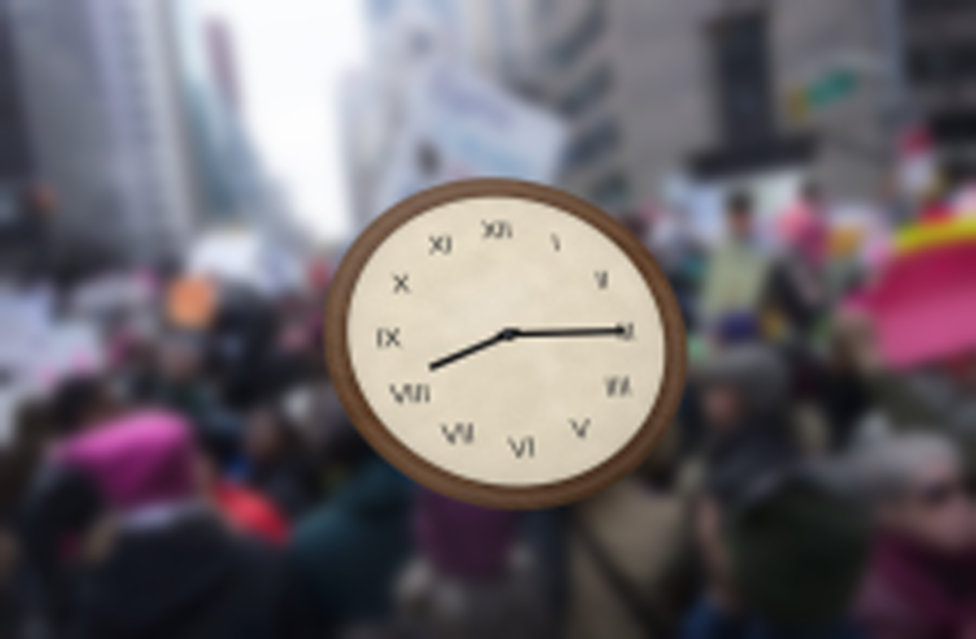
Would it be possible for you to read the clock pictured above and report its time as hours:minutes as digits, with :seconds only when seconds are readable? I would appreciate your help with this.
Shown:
8:15
